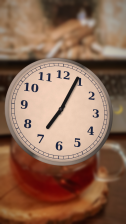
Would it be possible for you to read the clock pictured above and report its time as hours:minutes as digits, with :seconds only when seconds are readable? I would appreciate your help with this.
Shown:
7:04
